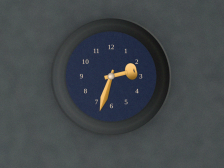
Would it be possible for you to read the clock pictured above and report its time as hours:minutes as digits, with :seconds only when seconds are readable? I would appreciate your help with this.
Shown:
2:33
